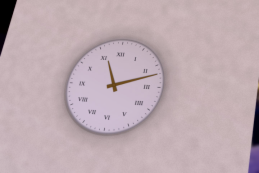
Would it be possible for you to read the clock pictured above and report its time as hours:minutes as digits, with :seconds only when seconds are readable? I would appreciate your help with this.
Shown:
11:12
